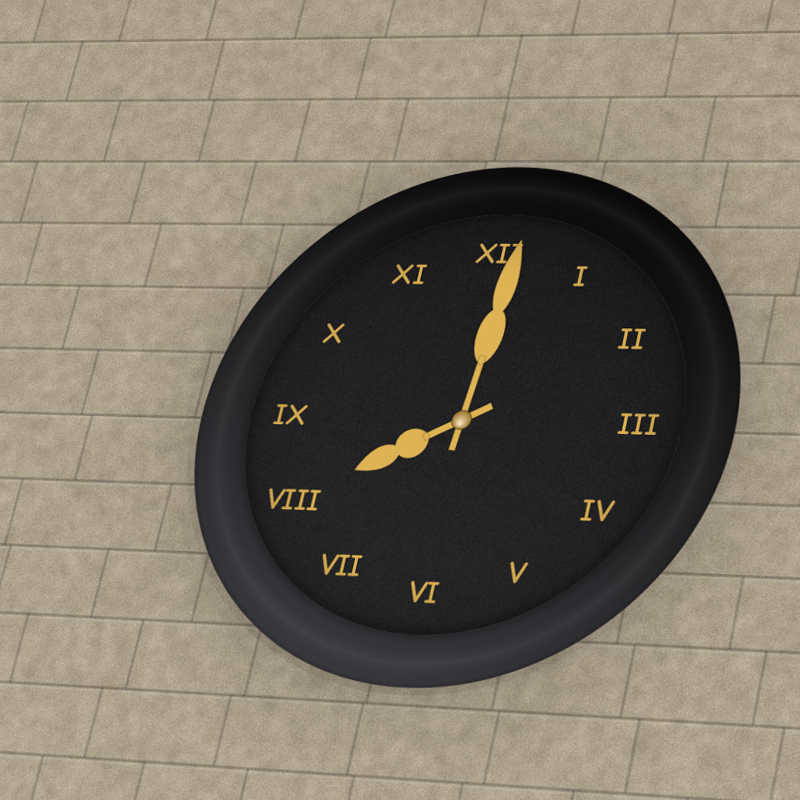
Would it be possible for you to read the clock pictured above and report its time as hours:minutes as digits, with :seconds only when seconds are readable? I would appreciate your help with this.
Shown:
8:01
